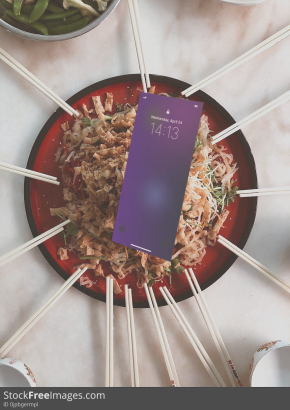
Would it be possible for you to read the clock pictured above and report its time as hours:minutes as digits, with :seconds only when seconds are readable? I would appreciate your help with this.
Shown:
14:13
